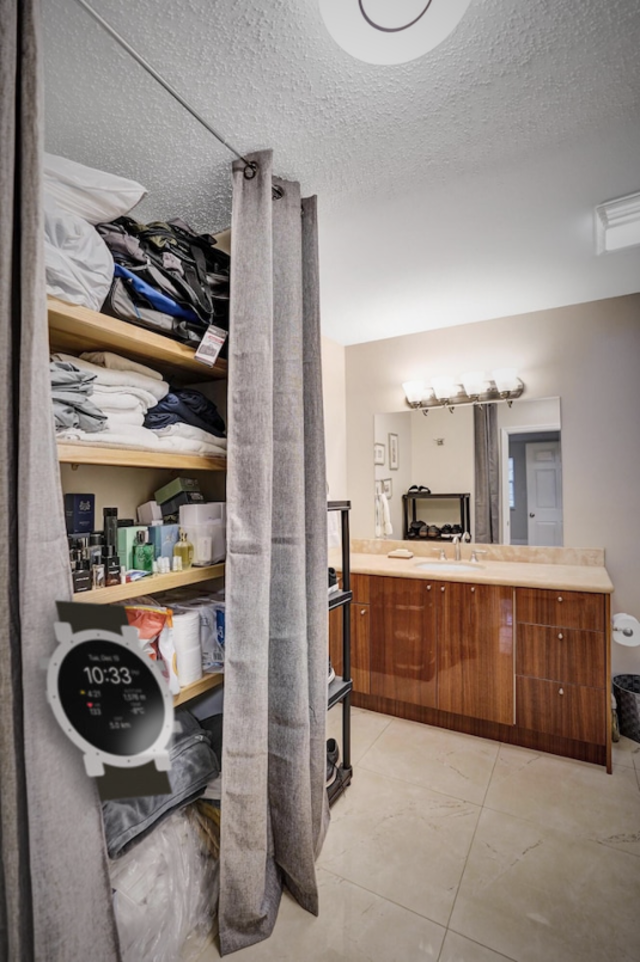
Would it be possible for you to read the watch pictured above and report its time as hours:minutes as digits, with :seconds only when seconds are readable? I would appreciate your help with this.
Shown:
10:33
